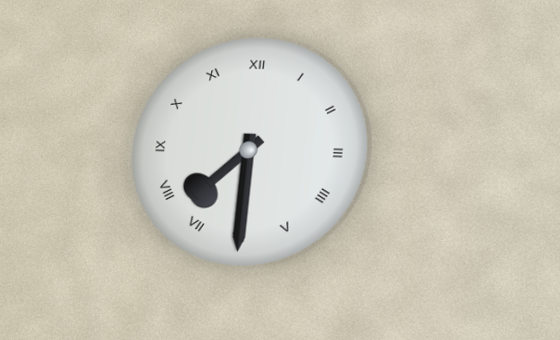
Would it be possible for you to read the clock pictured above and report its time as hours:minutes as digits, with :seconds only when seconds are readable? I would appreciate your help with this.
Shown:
7:30
